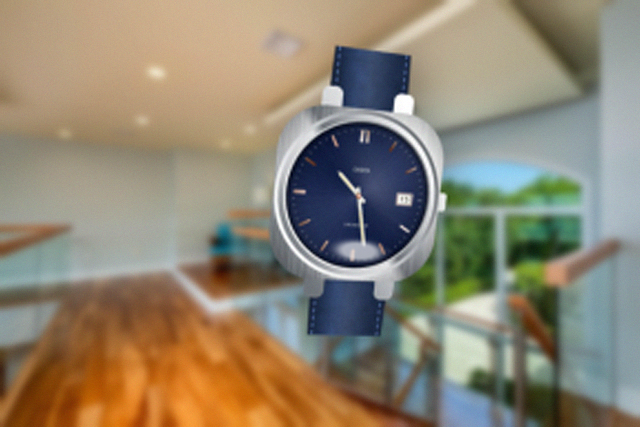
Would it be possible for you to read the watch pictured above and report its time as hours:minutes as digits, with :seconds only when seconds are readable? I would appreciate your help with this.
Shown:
10:28
